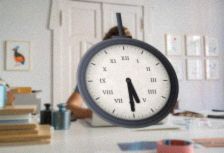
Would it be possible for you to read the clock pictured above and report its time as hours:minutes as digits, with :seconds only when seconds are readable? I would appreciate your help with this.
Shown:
5:30
